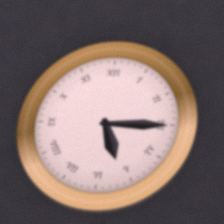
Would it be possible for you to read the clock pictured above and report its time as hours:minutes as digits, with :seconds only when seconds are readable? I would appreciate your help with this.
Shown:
5:15
